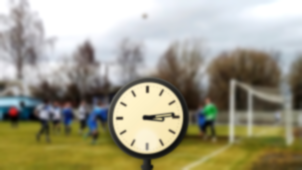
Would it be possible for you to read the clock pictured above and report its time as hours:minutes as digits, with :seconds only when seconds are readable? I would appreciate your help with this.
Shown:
3:14
